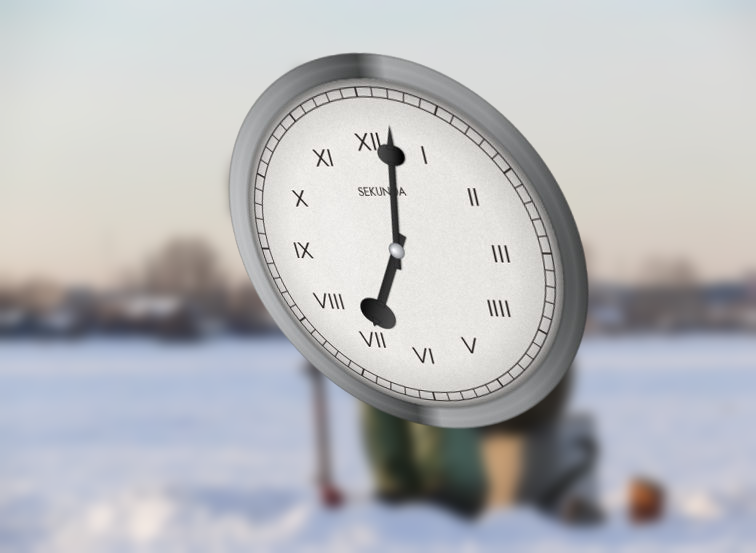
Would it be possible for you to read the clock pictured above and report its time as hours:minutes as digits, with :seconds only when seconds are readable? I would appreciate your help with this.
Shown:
7:02
